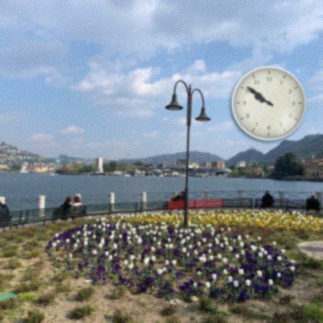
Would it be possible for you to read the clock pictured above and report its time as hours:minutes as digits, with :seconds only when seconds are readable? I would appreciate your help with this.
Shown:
9:51
